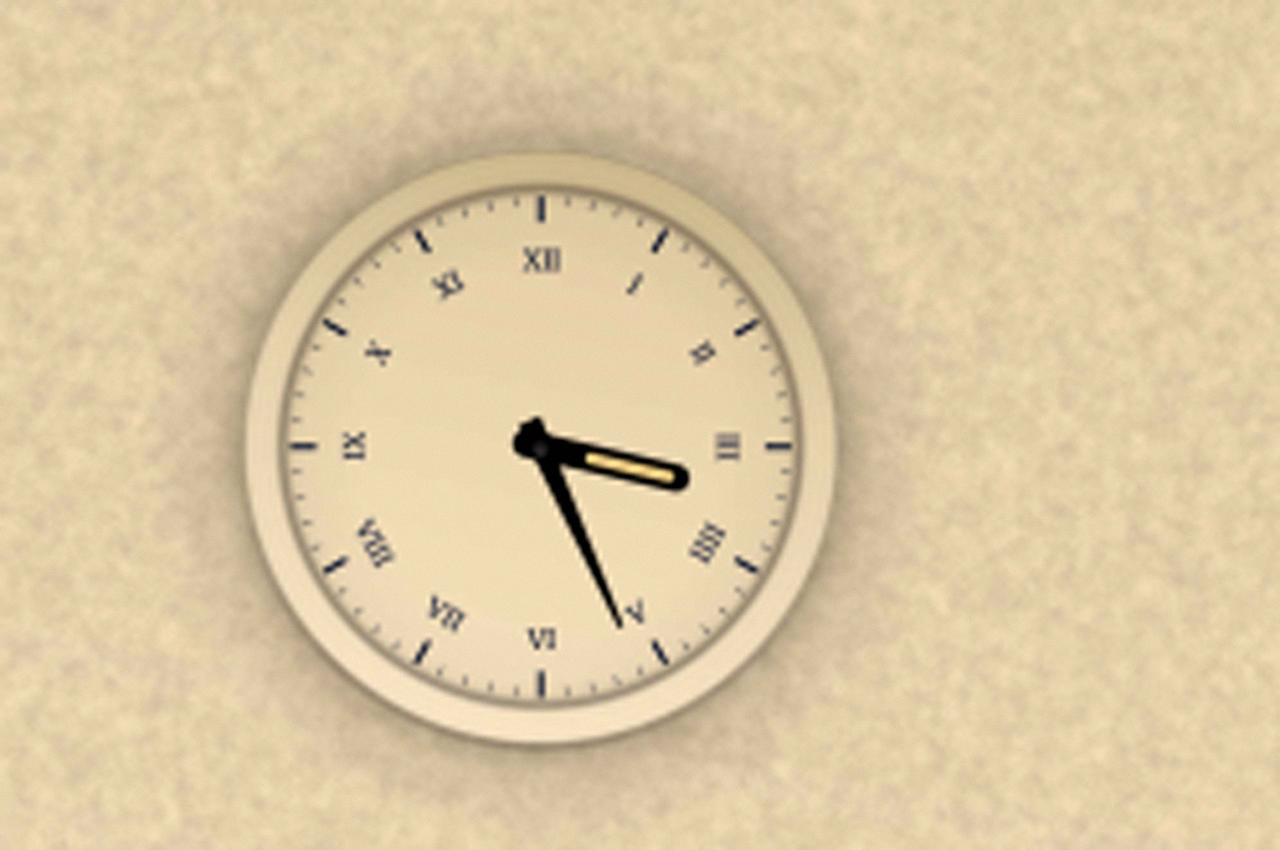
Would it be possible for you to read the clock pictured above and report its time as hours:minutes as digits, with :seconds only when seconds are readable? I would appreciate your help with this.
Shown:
3:26
